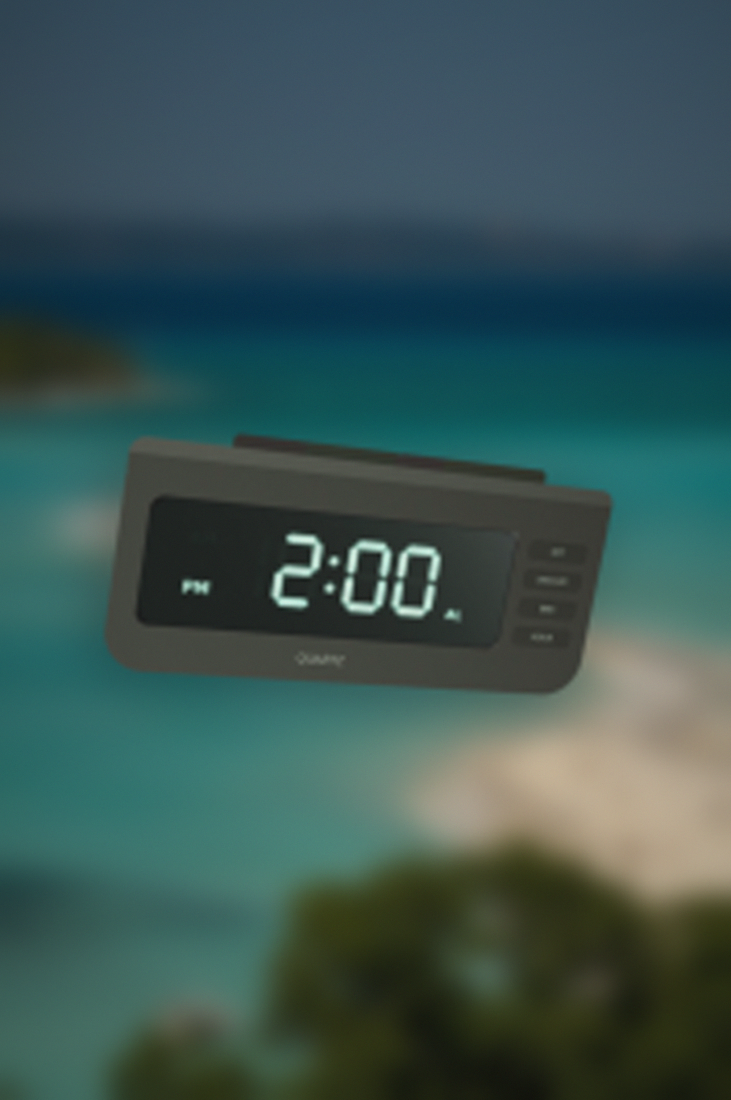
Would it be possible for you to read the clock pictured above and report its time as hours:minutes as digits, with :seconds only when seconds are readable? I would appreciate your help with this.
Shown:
2:00
